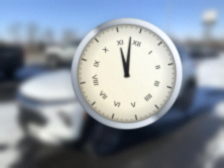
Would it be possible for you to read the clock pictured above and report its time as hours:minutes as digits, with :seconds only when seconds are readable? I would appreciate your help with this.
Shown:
10:58
